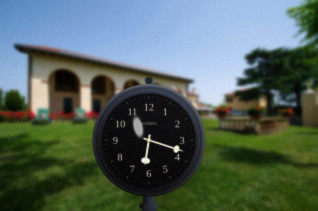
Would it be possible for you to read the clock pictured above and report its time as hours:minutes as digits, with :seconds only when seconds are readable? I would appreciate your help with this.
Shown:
6:18
